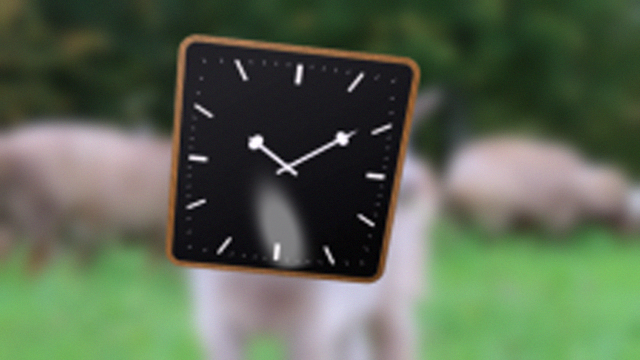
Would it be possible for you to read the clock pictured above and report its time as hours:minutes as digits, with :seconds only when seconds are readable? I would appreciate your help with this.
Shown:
10:09
